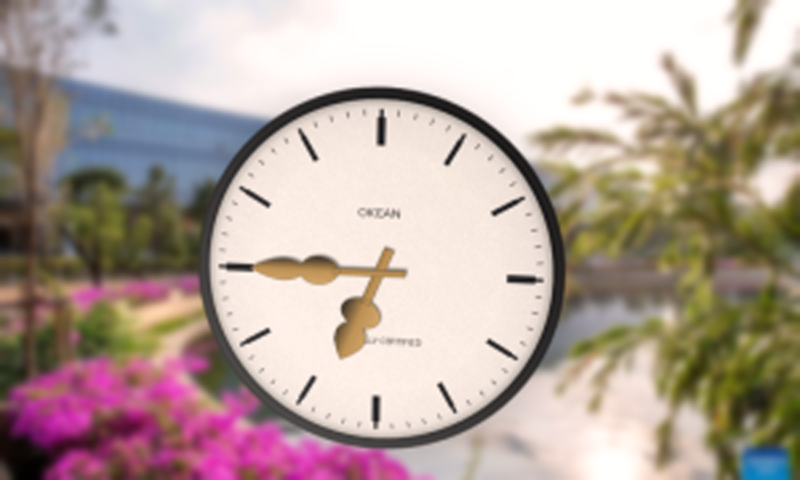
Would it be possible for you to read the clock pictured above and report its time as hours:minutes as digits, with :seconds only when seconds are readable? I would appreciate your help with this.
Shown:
6:45
